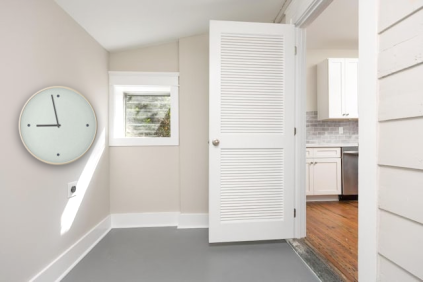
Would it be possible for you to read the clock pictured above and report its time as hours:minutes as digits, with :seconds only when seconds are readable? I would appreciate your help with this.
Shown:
8:58
